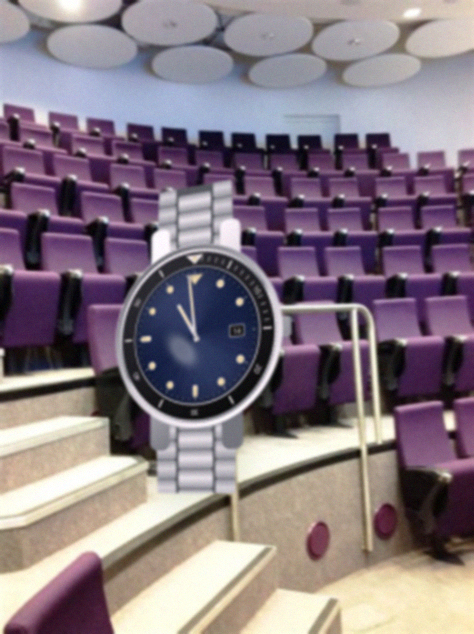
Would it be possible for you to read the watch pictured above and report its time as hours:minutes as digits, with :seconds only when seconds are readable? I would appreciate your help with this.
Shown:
10:59
